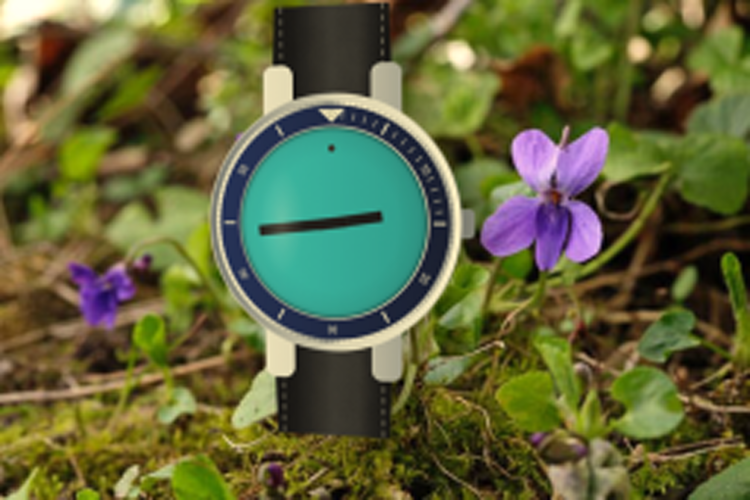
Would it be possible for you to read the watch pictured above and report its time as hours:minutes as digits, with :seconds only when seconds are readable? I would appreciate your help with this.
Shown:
2:44
